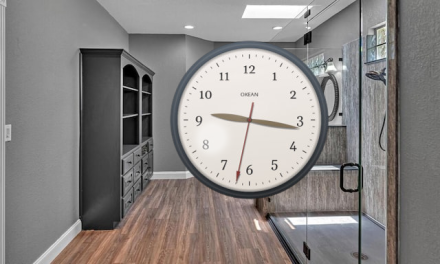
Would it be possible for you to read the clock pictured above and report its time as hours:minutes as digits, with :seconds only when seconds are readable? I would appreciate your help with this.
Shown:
9:16:32
